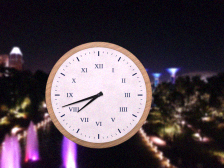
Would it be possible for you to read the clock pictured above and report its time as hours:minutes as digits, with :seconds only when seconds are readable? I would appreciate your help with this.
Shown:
7:42
